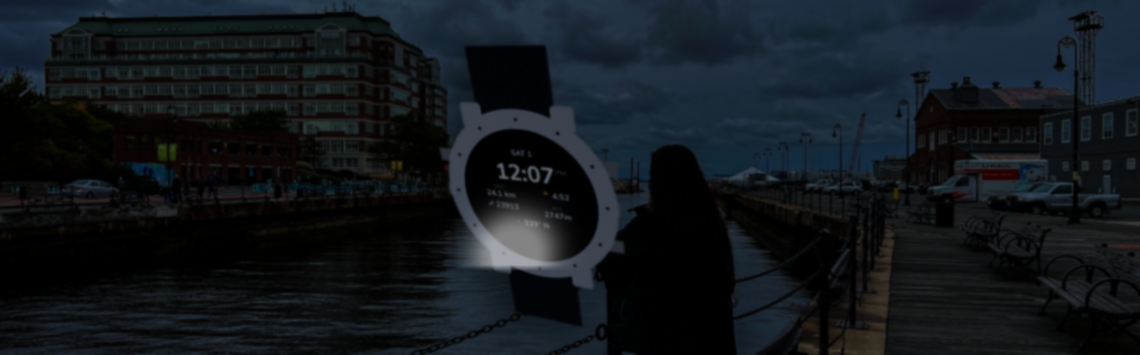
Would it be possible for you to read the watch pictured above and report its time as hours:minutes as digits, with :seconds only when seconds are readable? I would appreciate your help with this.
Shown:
12:07
